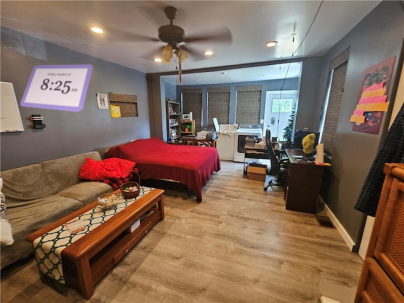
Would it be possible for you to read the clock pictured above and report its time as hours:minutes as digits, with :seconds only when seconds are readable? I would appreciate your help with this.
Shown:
8:25
